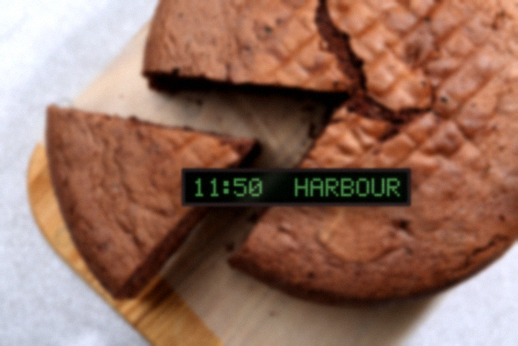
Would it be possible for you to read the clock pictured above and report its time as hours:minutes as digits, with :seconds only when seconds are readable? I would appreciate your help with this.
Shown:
11:50
